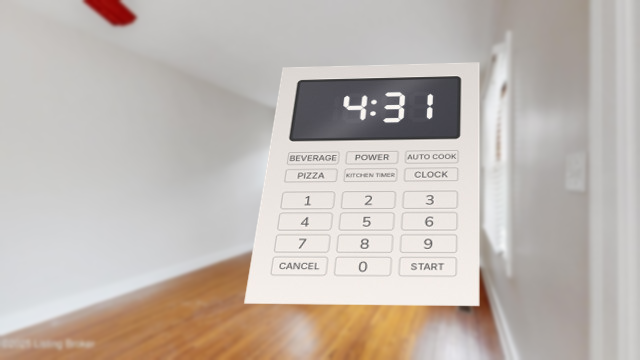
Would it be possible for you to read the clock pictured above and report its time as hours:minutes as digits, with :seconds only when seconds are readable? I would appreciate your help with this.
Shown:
4:31
